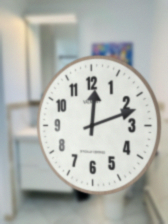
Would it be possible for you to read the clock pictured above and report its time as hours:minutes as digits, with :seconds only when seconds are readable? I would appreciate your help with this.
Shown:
12:12
